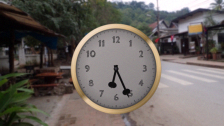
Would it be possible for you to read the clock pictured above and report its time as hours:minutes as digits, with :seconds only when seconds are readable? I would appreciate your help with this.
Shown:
6:26
